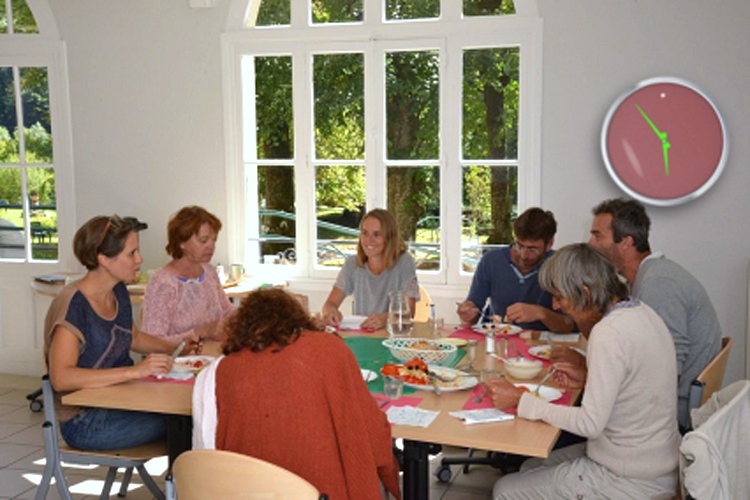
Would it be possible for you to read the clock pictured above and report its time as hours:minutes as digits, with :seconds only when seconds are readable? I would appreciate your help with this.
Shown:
5:54
